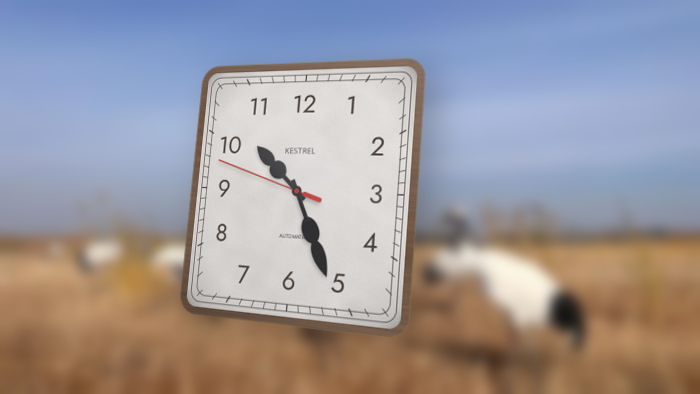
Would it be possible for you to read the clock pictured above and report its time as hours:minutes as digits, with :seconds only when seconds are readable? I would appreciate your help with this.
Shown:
10:25:48
